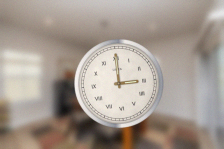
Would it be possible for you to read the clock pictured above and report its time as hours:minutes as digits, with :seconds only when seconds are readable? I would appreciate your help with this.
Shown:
3:00
